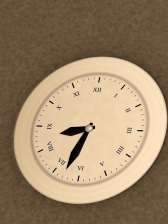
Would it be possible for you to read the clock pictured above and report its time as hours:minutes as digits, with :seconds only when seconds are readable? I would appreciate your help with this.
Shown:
8:33
